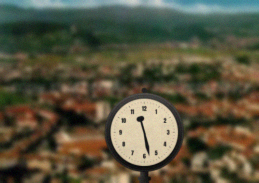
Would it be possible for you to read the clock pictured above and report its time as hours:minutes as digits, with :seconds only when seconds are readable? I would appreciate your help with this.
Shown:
11:28
